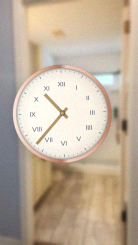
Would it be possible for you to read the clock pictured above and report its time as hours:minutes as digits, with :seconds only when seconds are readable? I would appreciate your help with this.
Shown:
10:37
